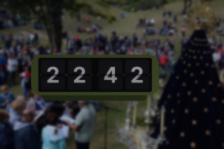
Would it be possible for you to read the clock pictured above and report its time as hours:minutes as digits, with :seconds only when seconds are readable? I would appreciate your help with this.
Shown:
22:42
